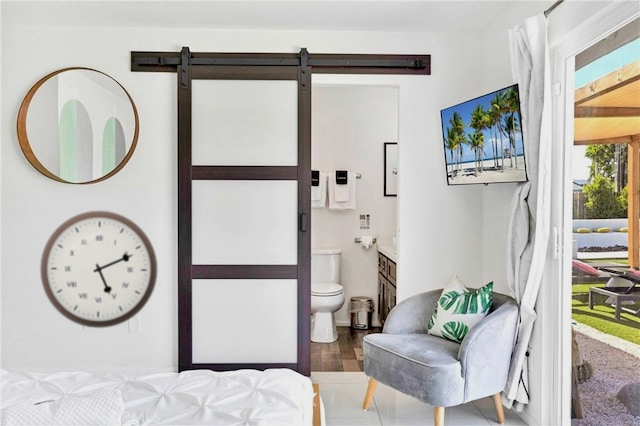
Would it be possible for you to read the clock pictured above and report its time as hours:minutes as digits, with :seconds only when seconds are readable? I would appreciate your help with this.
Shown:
5:11
